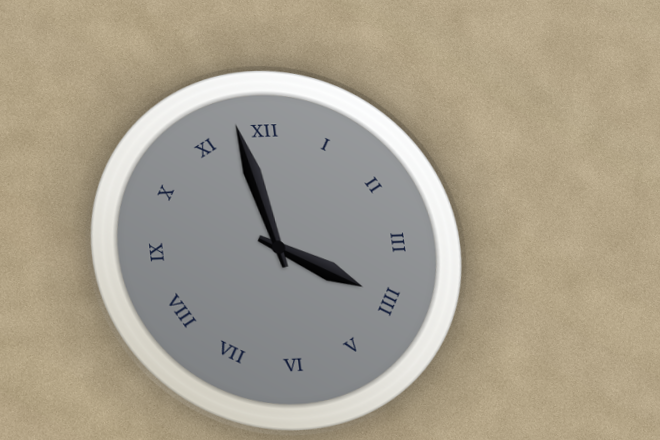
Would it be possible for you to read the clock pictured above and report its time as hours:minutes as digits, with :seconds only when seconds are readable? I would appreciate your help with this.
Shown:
3:58
